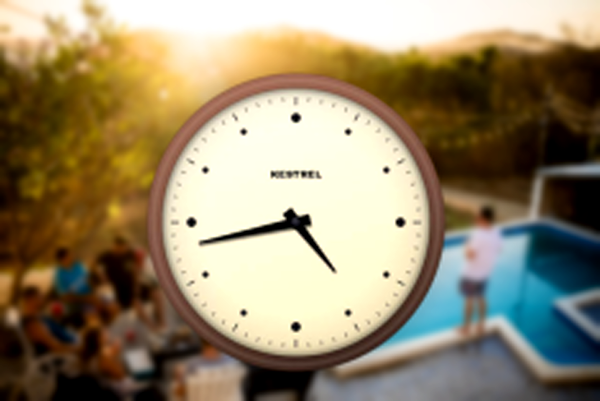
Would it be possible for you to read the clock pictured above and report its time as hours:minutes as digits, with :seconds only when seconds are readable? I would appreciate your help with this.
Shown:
4:43
